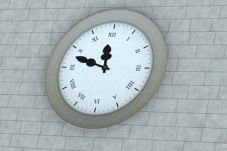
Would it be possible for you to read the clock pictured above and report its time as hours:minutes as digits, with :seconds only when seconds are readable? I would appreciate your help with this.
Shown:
11:48
